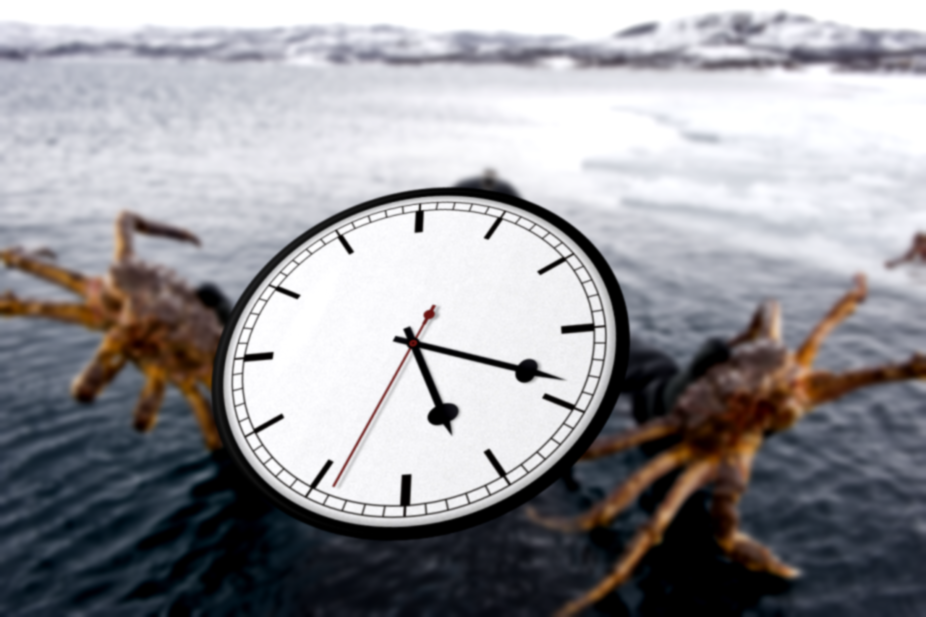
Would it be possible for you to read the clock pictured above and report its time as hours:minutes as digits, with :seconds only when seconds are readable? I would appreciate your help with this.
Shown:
5:18:34
